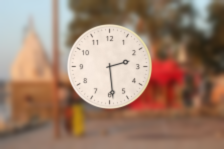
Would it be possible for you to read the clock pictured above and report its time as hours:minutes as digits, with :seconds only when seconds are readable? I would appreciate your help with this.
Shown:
2:29
